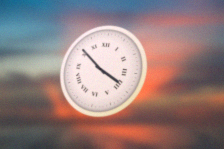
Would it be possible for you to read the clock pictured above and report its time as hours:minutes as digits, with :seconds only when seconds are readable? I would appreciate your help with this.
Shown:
3:51
